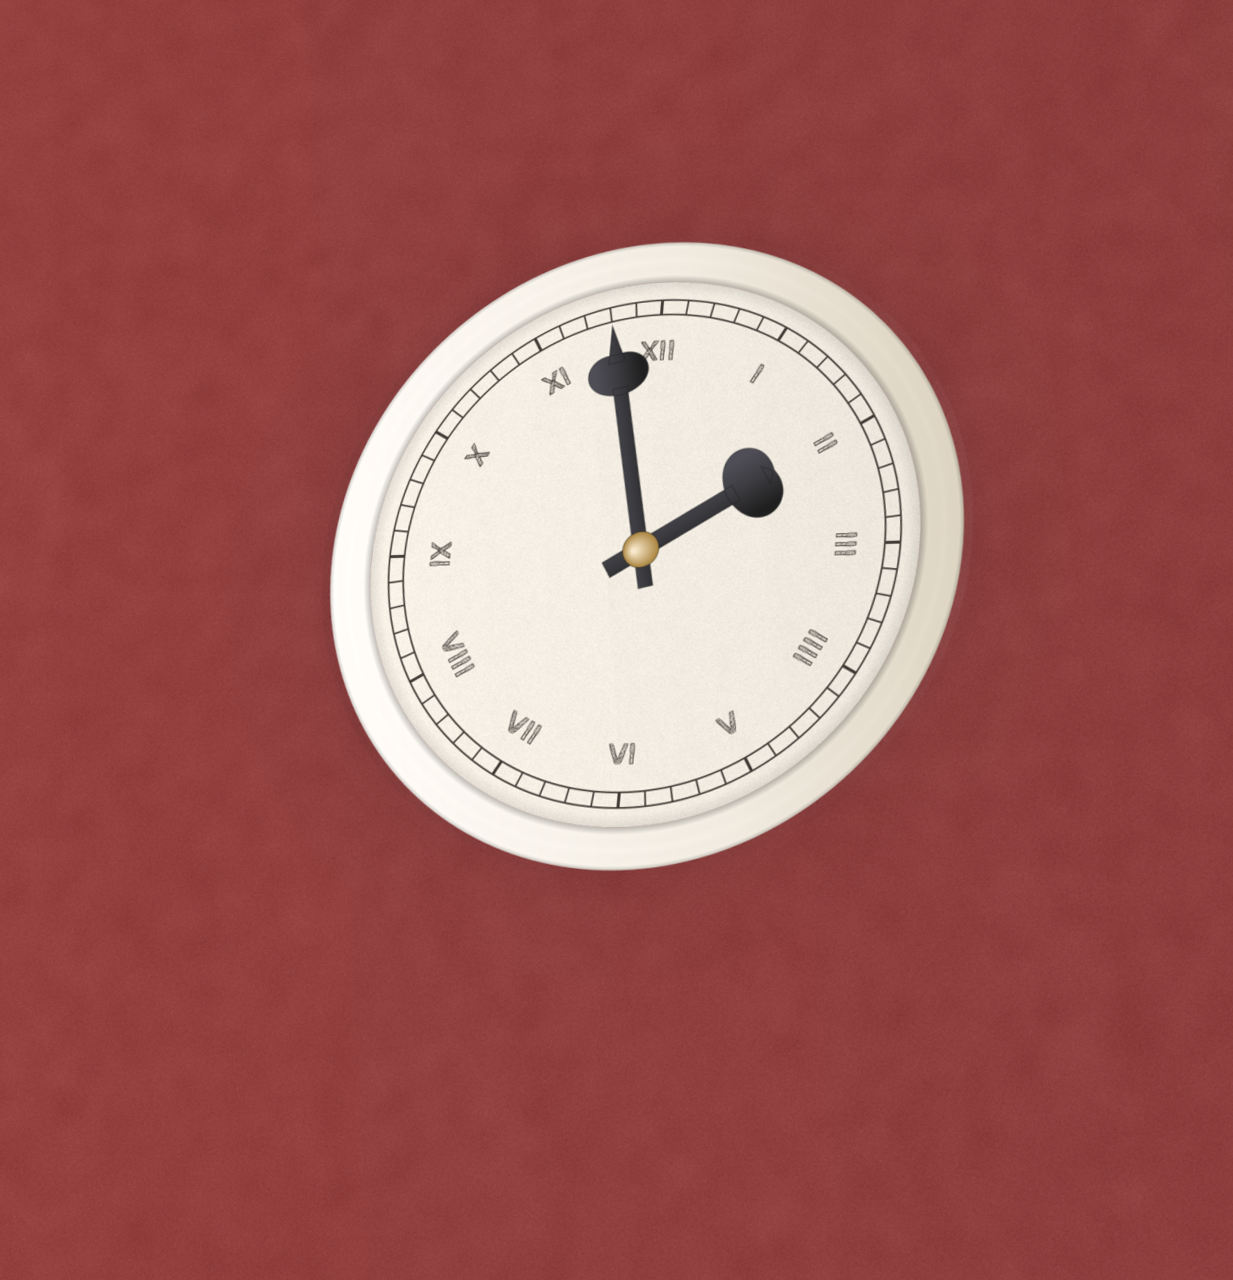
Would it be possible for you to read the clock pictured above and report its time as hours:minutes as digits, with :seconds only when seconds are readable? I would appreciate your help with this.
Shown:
1:58
